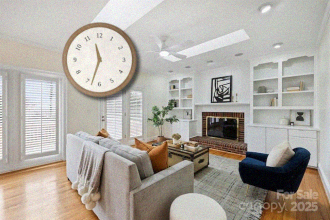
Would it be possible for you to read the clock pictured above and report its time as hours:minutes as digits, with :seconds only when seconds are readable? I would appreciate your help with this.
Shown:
11:33
